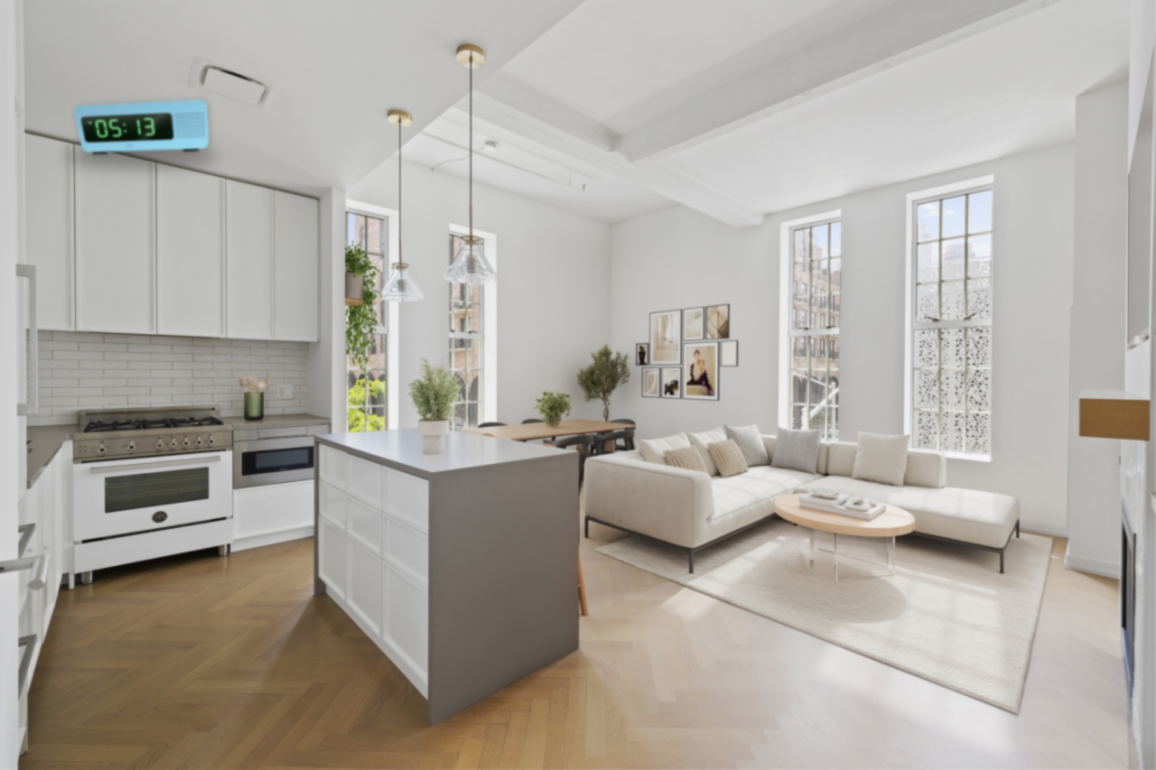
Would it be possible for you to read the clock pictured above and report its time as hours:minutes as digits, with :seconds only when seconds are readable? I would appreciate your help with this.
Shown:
5:13
